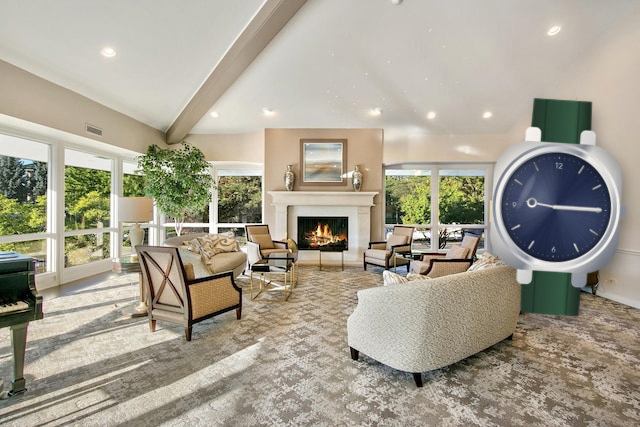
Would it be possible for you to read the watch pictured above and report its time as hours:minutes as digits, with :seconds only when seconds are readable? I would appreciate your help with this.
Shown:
9:15
